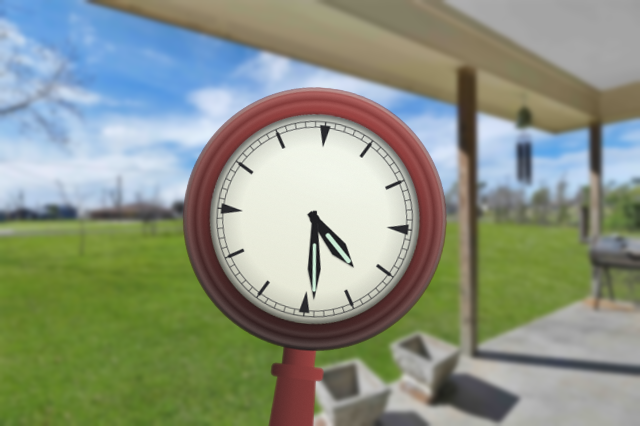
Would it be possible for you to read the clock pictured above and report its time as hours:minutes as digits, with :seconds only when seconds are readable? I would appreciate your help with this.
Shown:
4:29
